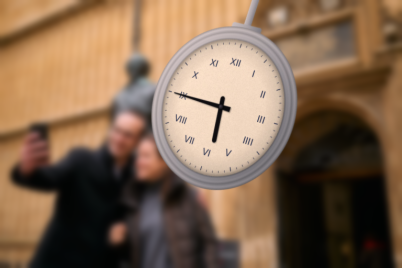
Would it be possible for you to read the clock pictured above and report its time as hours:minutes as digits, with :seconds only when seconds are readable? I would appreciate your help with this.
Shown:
5:45
